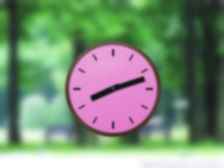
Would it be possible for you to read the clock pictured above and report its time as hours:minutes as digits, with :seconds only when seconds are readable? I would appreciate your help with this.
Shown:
8:12
